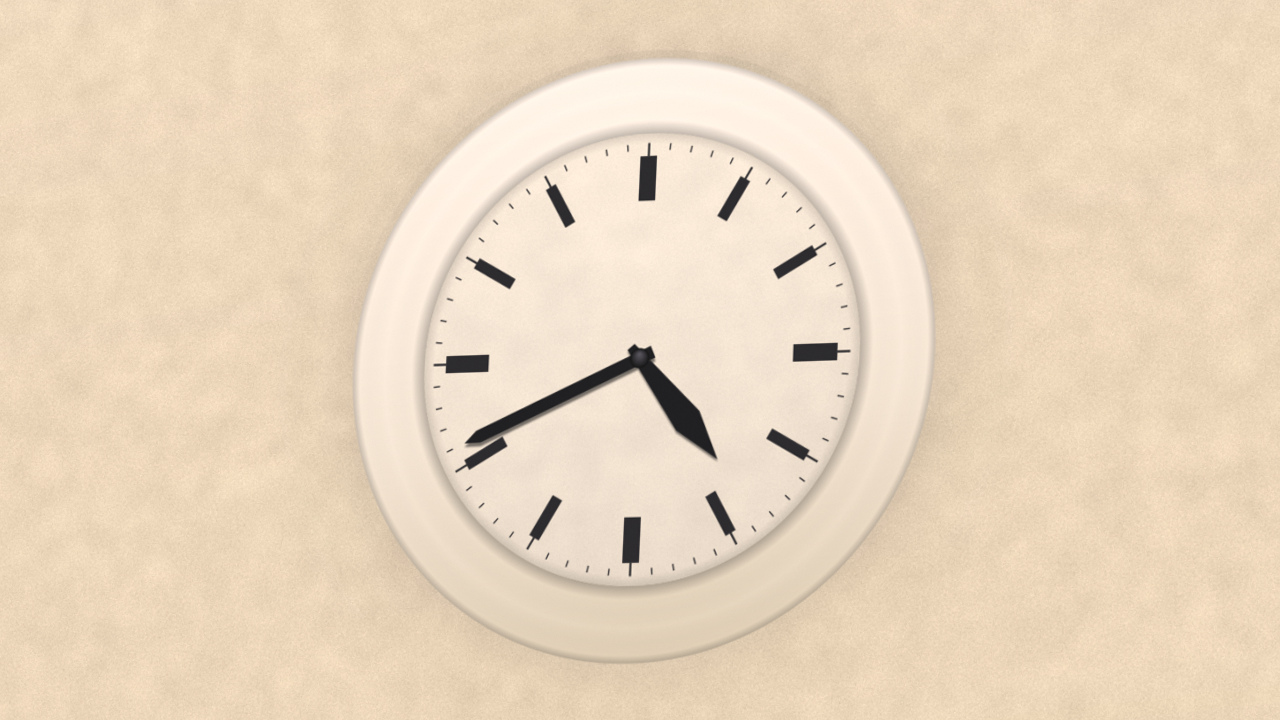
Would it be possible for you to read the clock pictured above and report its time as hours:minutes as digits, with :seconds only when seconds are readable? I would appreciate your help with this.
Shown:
4:41
